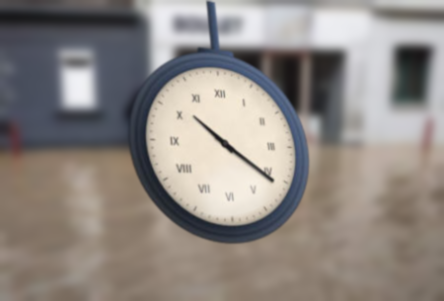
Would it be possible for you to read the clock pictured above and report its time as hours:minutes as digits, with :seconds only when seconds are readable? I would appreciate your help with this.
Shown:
10:21
